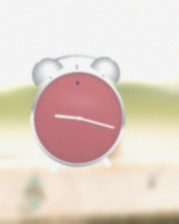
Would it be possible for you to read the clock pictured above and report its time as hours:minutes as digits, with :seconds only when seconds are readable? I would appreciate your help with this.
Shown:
9:18
